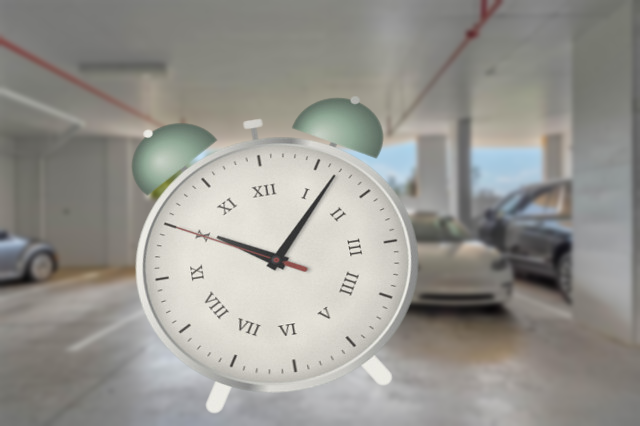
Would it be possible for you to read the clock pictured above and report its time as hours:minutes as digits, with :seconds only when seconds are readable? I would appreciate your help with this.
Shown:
10:06:50
